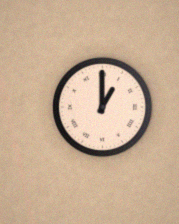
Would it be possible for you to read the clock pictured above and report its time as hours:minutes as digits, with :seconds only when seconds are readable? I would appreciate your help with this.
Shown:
1:00
